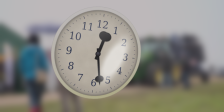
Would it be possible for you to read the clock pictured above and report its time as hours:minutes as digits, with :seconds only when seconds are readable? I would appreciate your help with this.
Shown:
12:28
